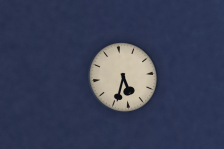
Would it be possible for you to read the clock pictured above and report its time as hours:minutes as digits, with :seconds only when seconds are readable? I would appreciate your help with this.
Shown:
5:34
